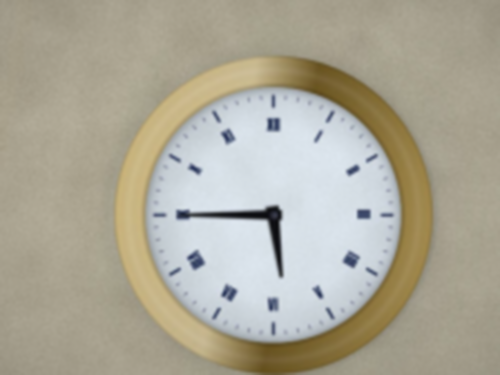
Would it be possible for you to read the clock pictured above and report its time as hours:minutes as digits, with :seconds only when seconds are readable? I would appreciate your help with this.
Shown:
5:45
